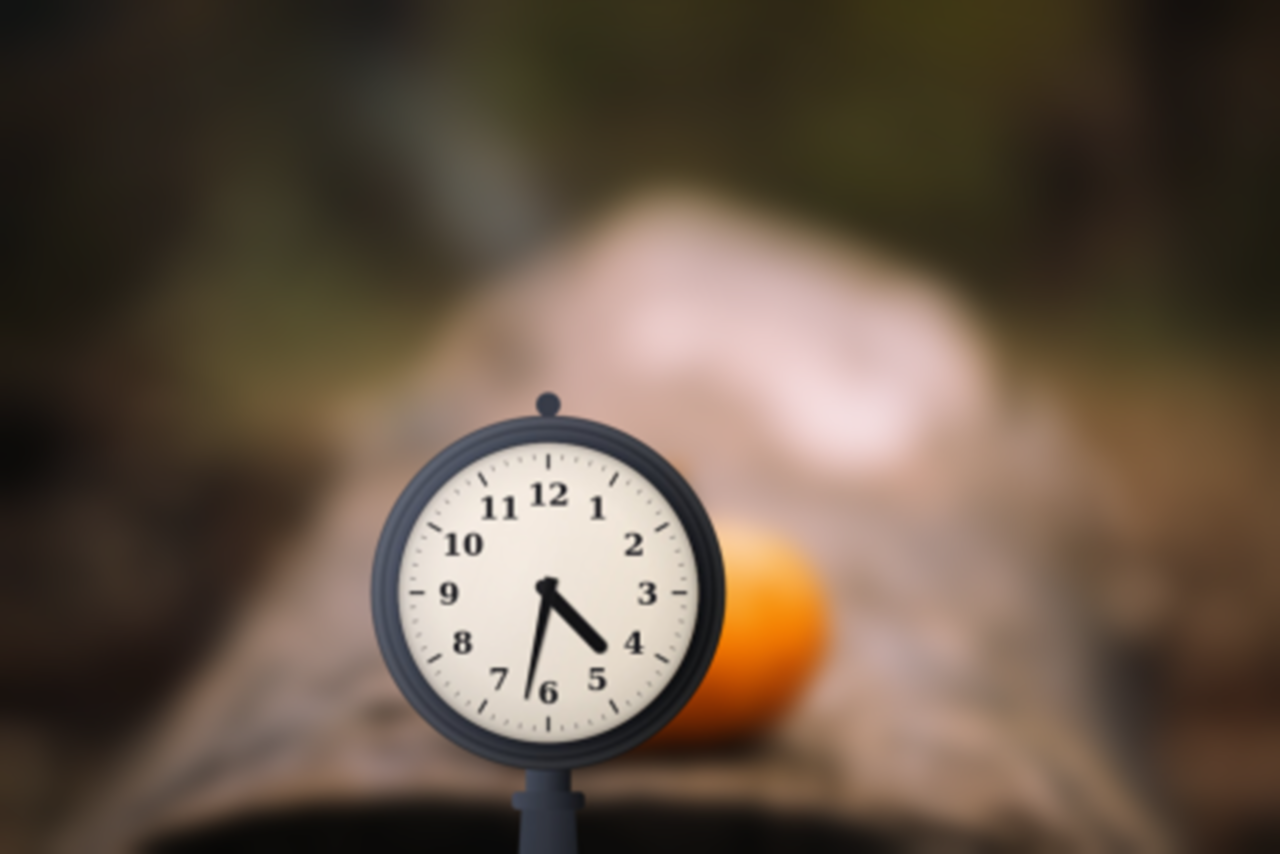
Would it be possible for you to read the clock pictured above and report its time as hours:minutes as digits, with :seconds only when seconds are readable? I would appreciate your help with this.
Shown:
4:32
